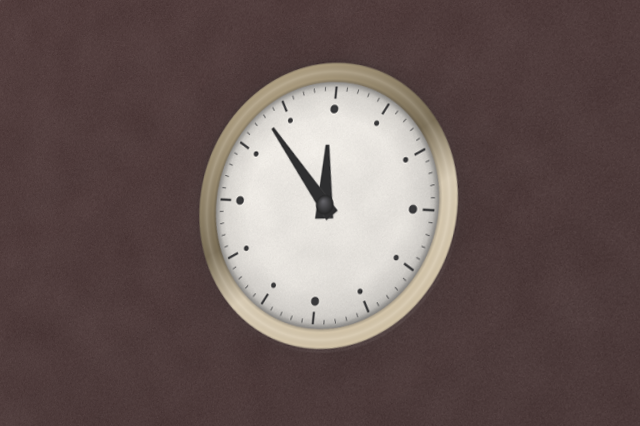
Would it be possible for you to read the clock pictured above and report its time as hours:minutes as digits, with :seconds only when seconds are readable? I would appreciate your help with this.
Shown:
11:53
